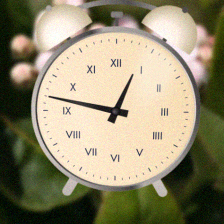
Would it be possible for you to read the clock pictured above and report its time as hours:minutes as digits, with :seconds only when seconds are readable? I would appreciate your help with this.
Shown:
12:47
